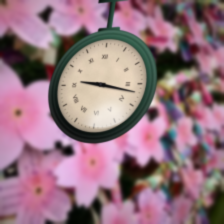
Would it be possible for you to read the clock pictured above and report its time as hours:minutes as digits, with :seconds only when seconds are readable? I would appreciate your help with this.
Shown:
9:17
